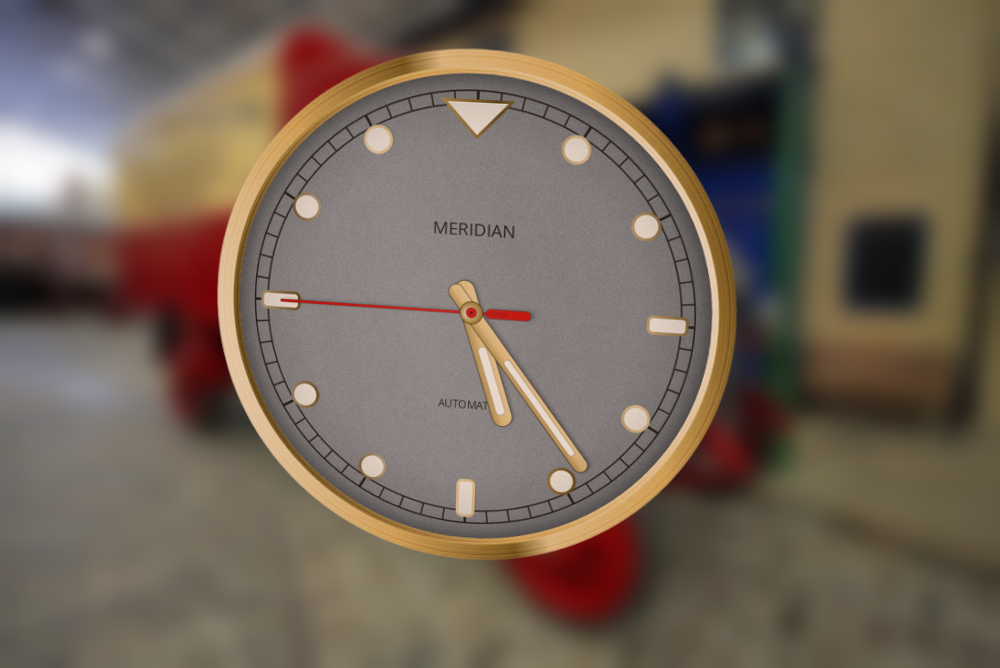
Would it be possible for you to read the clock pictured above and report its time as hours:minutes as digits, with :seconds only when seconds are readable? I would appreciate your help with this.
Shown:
5:23:45
